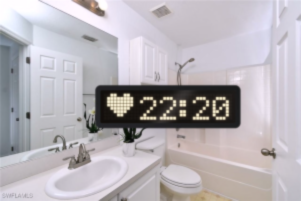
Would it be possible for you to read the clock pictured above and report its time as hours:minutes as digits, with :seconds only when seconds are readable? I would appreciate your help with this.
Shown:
22:20
